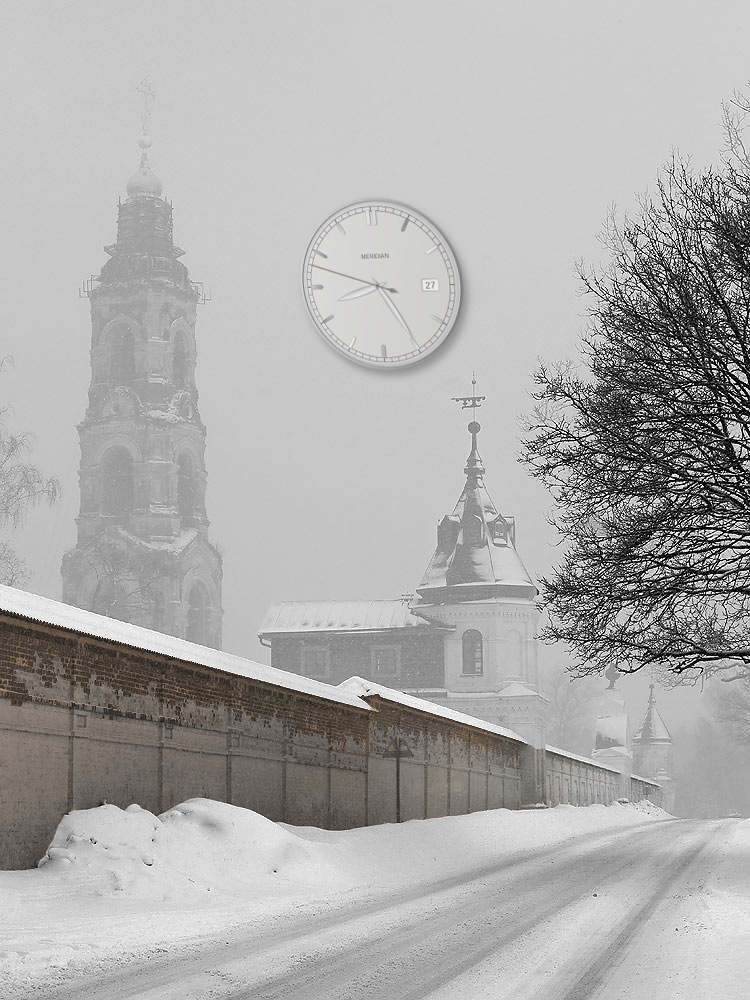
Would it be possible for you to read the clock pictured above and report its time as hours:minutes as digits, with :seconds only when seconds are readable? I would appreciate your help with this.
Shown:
8:24:48
